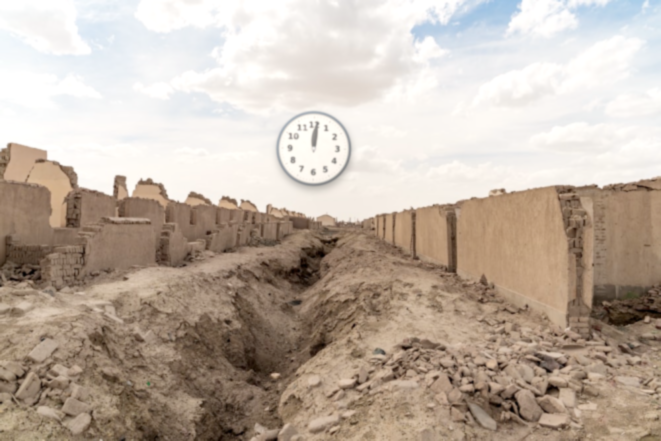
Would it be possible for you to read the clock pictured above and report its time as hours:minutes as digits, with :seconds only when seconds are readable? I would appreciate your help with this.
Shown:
12:01
